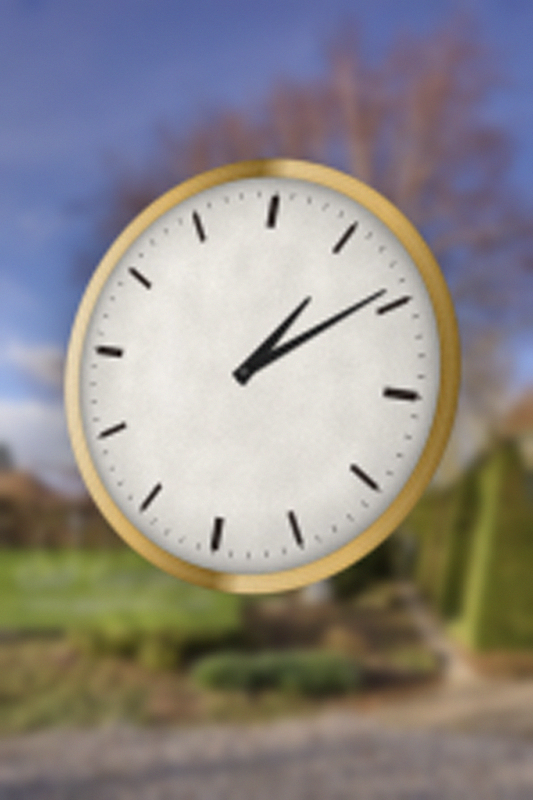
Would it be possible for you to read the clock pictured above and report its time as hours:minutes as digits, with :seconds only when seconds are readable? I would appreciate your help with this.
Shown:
1:09
